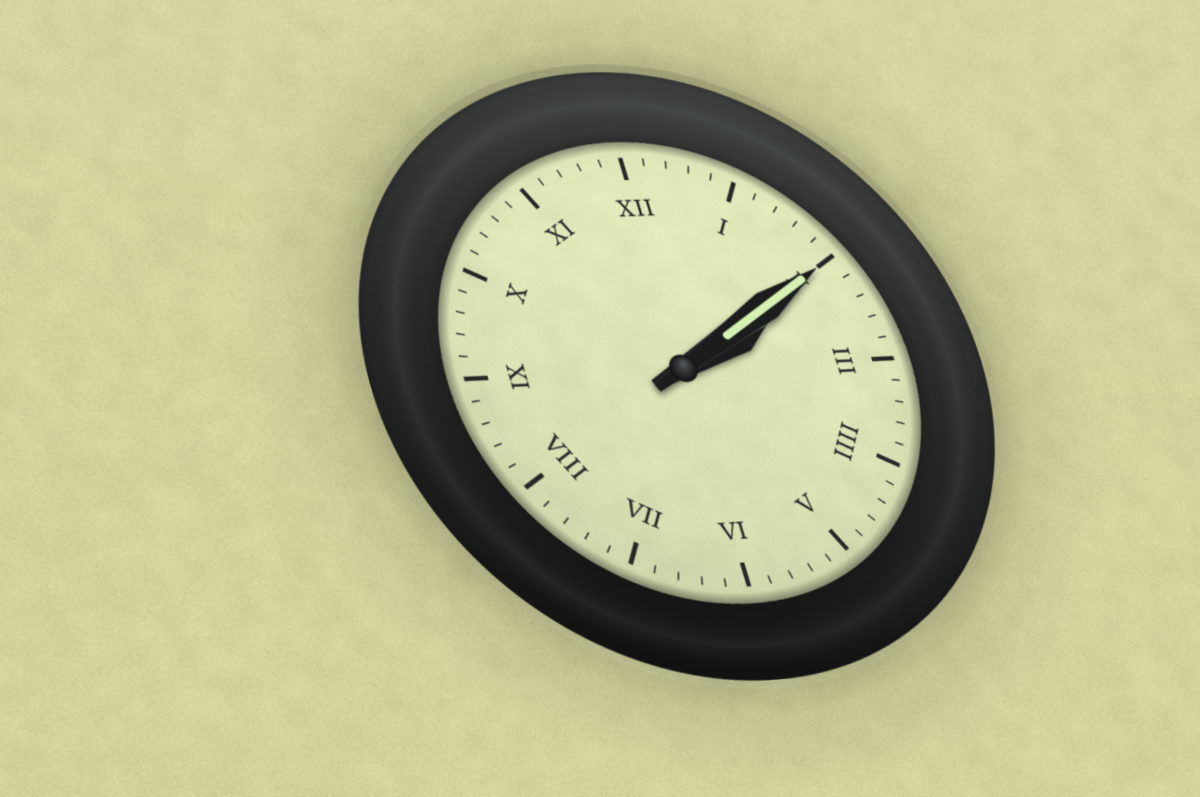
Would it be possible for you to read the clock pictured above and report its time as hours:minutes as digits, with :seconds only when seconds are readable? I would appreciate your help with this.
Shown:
2:10
